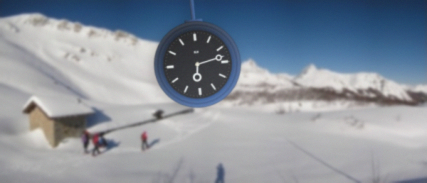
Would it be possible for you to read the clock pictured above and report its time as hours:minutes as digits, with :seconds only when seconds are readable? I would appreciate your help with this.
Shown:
6:13
